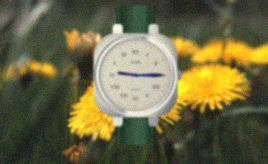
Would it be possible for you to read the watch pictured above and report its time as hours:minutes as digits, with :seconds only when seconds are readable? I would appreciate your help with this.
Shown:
9:15
